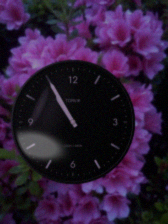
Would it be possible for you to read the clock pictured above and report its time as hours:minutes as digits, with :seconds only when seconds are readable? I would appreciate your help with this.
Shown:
10:55
